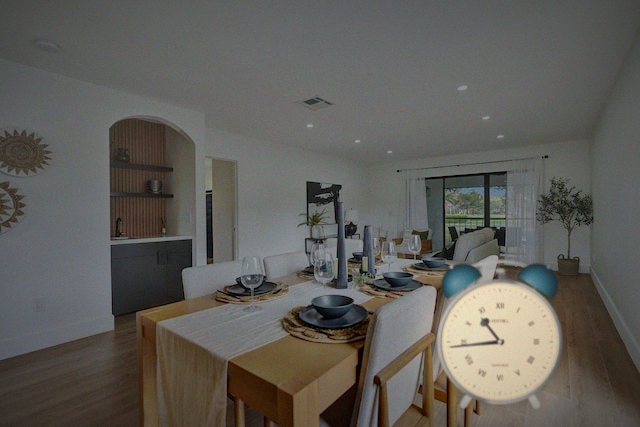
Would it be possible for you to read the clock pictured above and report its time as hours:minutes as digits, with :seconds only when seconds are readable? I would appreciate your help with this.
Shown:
10:44
